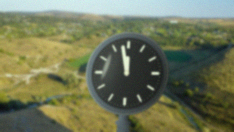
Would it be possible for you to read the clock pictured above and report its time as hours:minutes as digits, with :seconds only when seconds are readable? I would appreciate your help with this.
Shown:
11:58
